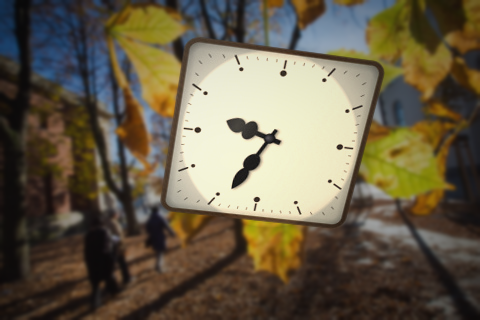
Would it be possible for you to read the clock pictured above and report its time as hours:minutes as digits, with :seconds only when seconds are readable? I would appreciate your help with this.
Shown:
9:34
